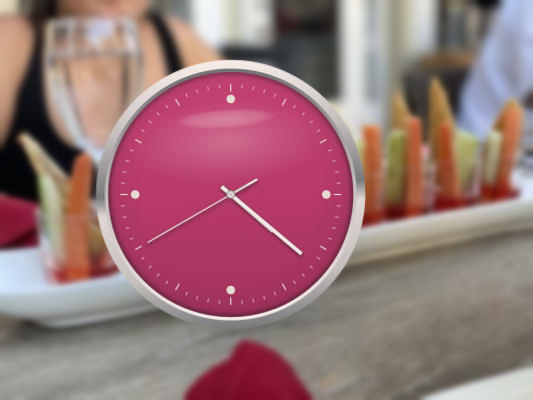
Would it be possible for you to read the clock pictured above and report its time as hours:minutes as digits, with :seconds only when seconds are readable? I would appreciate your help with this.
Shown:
4:21:40
